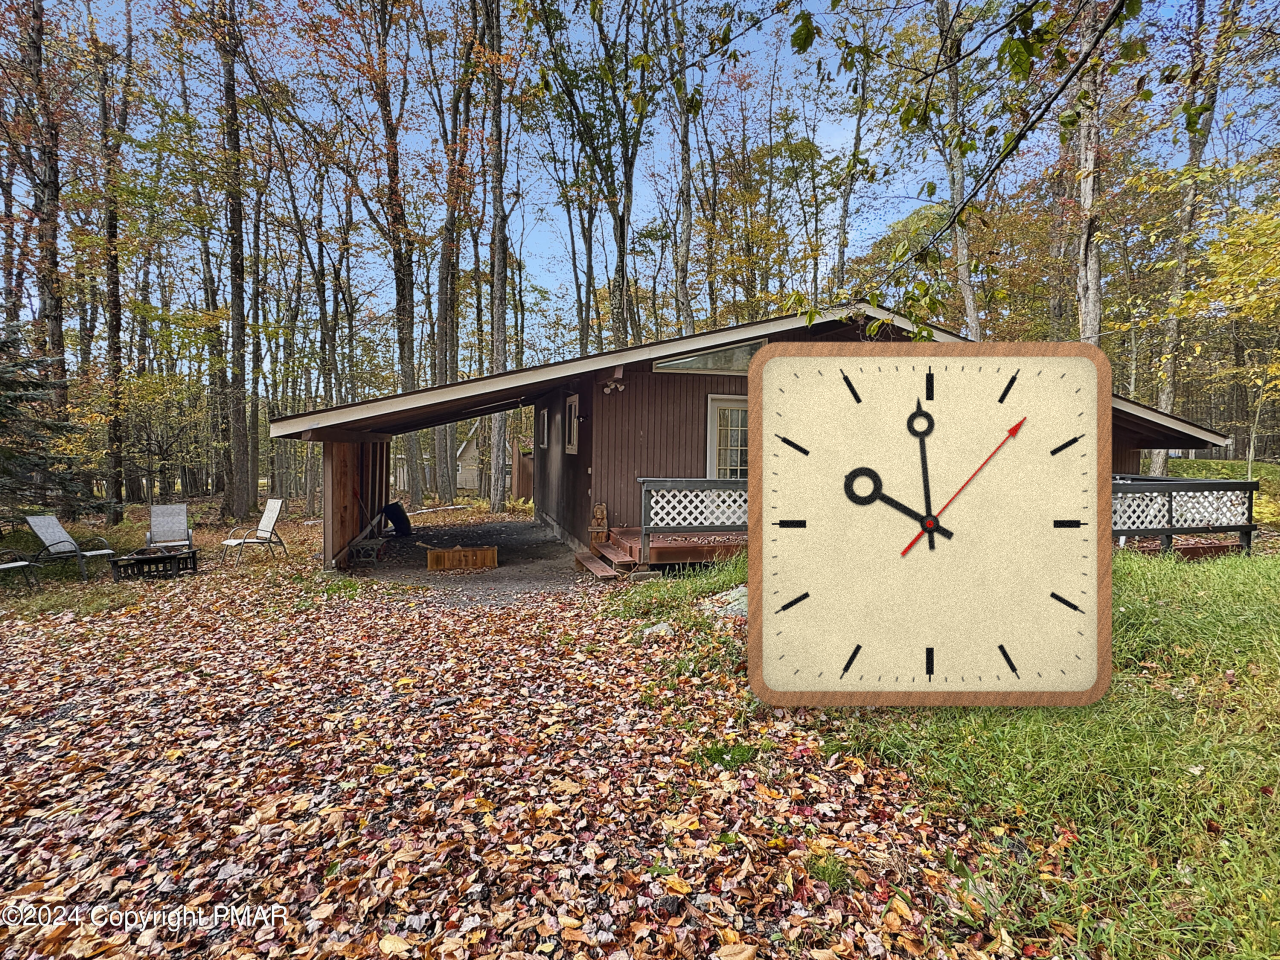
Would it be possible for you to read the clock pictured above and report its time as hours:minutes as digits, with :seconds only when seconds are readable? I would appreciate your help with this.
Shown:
9:59:07
